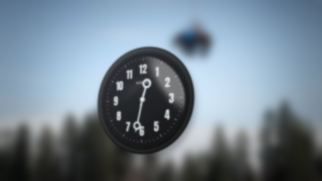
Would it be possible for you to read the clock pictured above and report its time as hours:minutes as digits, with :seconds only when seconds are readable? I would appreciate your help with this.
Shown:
12:32
